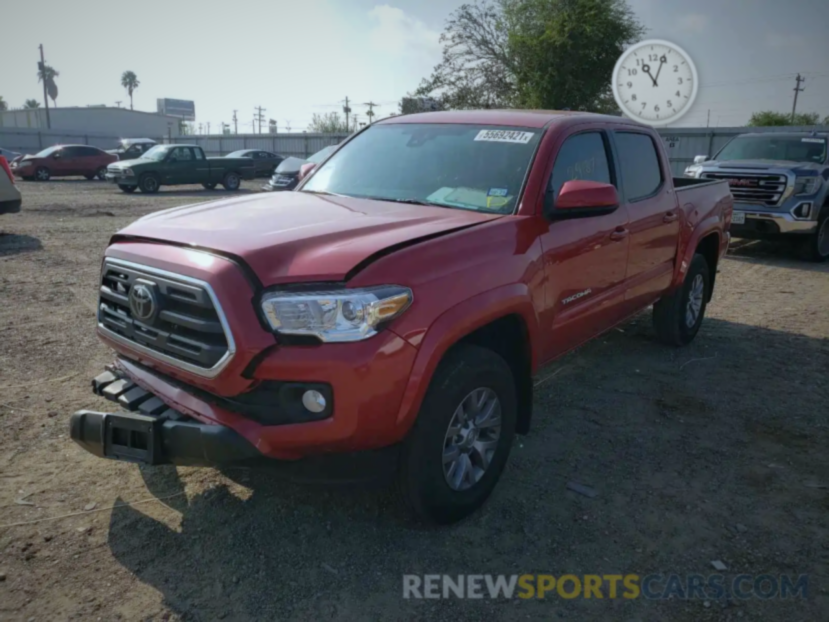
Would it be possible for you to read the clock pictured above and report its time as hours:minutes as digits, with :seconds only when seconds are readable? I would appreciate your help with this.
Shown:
11:04
